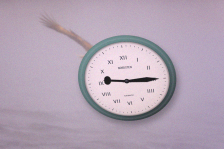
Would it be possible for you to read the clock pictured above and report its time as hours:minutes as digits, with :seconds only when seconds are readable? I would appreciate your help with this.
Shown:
9:15
